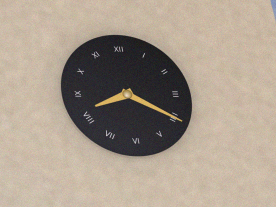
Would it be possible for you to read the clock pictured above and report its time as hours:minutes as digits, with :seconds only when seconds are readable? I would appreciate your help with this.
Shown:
8:20
